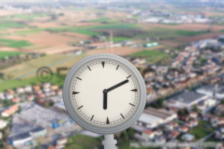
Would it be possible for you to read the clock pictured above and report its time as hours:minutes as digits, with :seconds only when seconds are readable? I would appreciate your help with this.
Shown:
6:11
